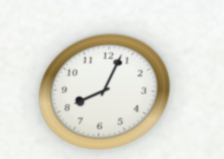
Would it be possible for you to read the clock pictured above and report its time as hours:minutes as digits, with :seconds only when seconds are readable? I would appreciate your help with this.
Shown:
8:03
